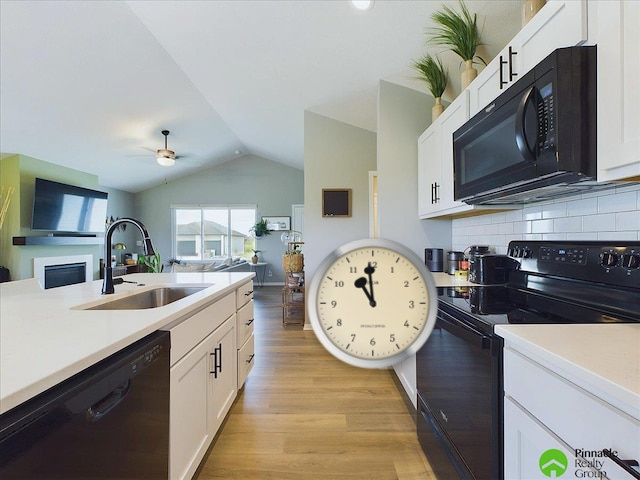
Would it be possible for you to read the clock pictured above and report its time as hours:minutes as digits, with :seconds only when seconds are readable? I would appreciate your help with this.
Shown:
10:59
